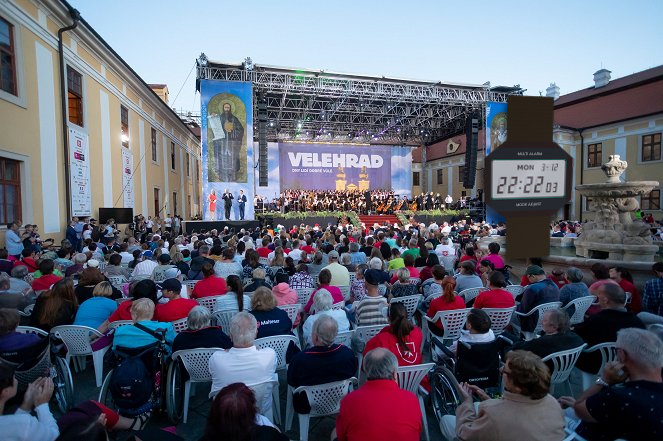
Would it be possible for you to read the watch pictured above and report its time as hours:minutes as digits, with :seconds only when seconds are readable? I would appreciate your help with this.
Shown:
22:22:03
